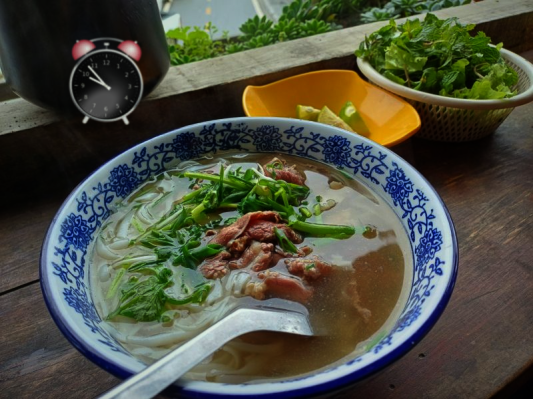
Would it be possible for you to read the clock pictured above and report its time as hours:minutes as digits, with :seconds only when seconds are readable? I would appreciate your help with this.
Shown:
9:53
